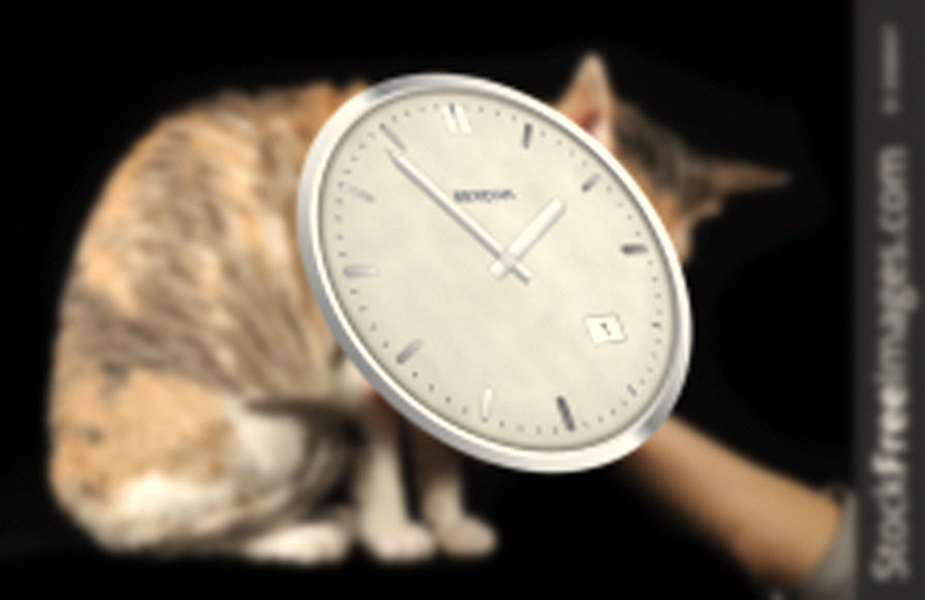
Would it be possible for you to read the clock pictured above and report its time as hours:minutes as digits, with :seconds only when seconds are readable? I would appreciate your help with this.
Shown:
1:54
